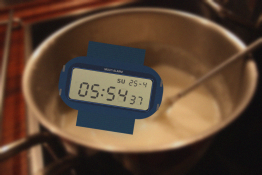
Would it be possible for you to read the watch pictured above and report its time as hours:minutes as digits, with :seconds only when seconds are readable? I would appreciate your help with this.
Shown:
5:54:37
